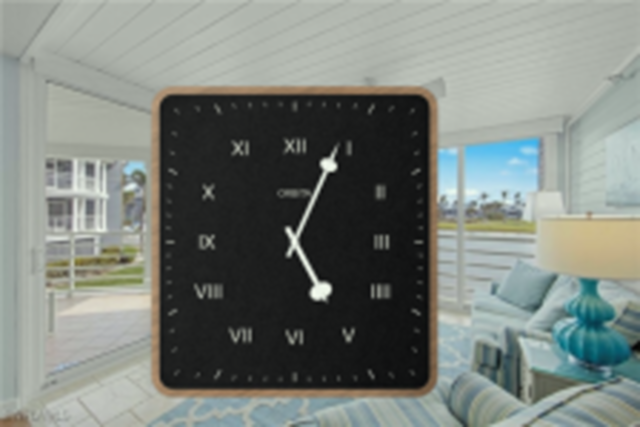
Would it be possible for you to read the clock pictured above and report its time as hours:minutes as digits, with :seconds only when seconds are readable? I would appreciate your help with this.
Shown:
5:04
